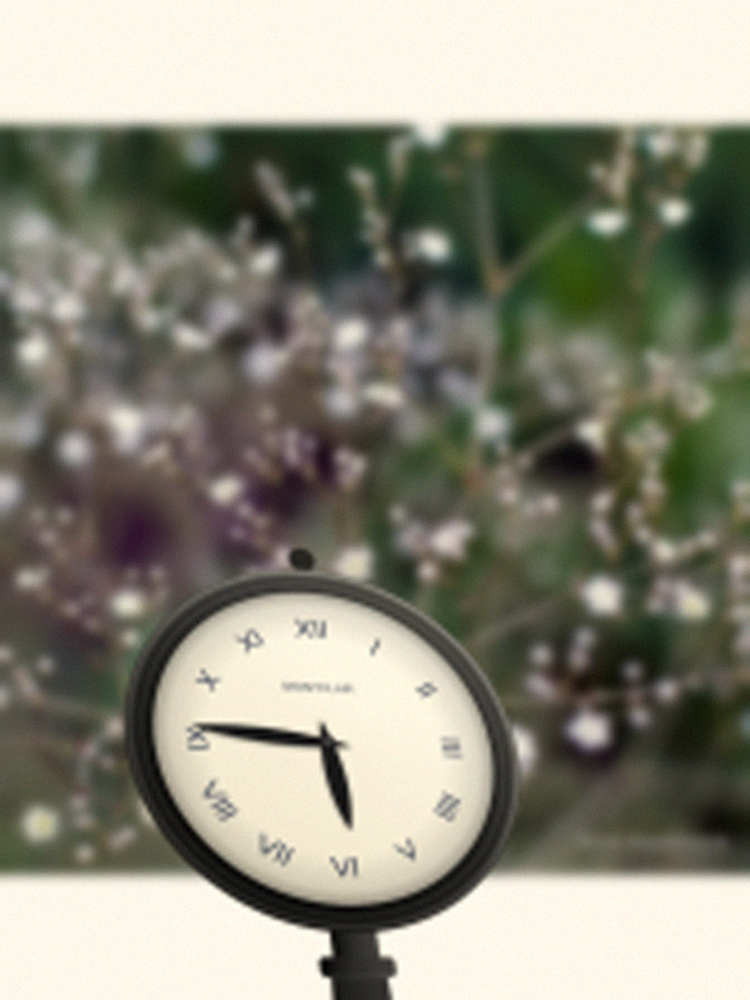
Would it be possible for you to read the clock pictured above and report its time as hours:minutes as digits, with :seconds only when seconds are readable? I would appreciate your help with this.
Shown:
5:46
